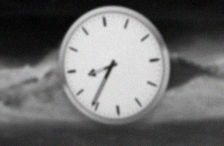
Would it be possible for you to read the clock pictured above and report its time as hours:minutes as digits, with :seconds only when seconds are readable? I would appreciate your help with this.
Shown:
8:36
